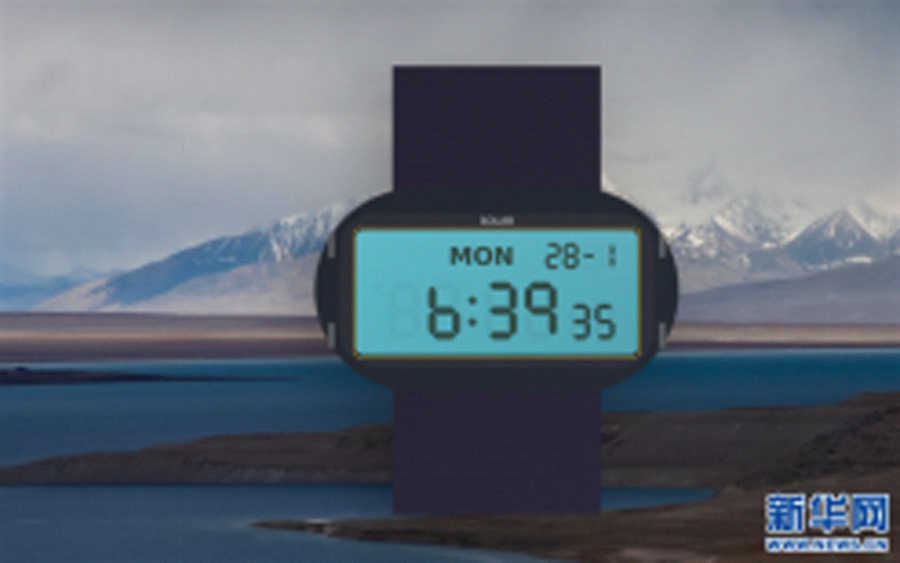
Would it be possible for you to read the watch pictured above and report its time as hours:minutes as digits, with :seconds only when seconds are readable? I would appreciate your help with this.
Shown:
6:39:35
